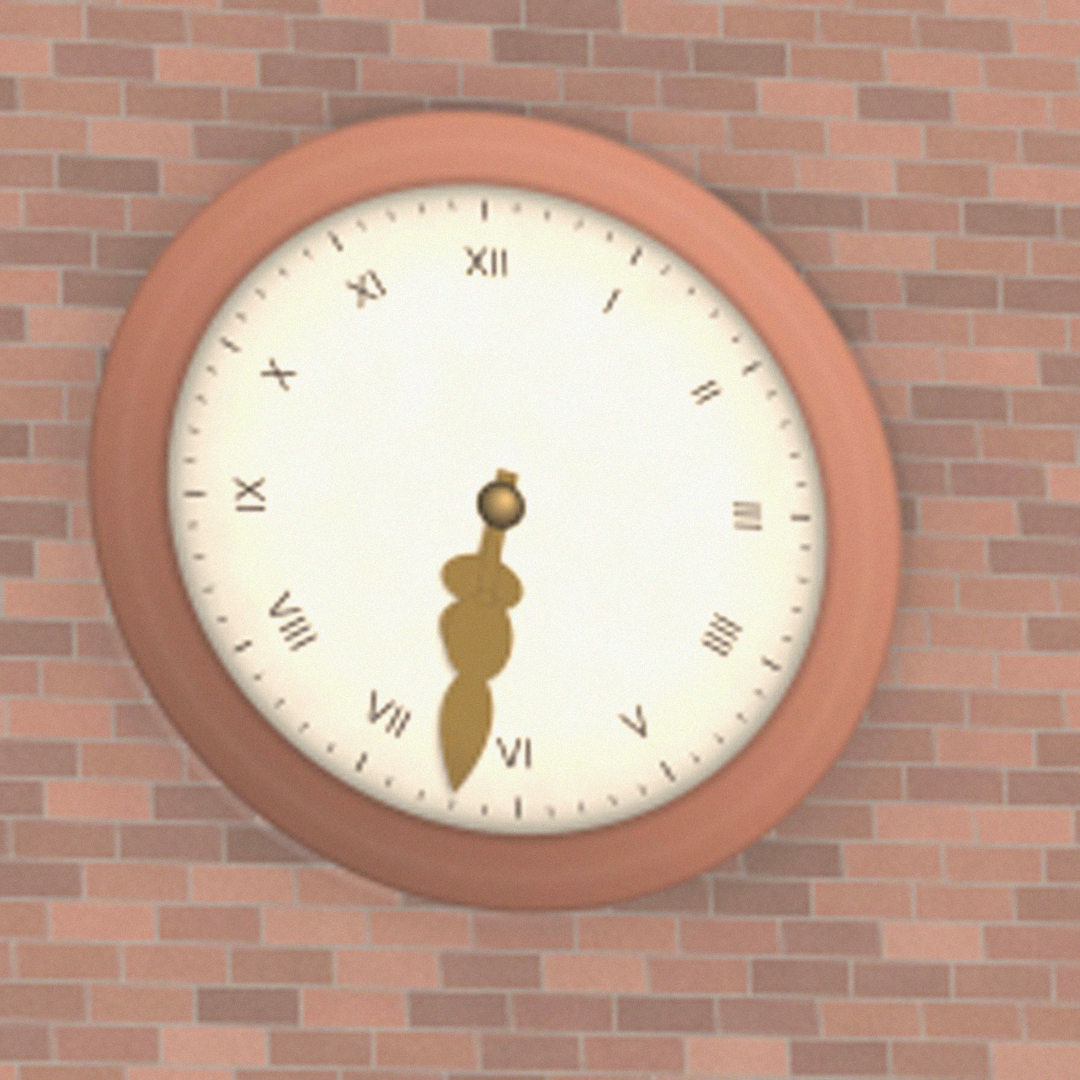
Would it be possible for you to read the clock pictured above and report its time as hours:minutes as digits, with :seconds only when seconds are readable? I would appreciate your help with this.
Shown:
6:32
